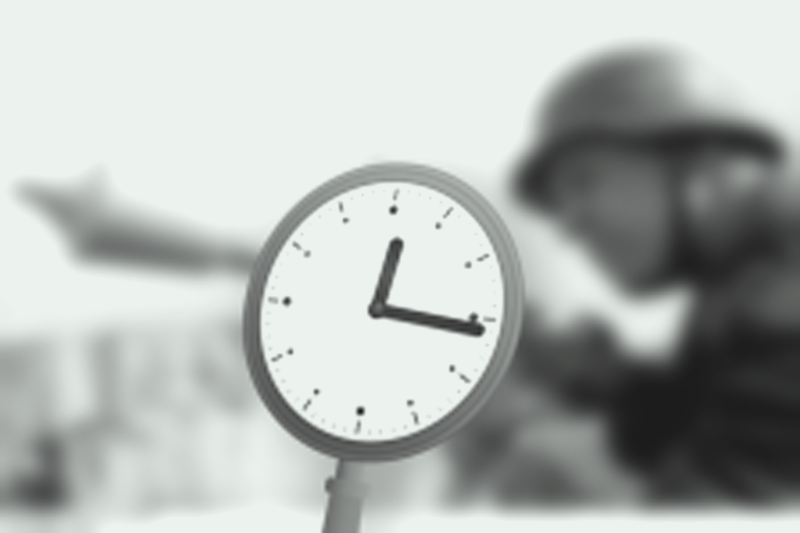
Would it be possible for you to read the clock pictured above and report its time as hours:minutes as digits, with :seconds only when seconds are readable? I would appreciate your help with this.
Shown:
12:16
